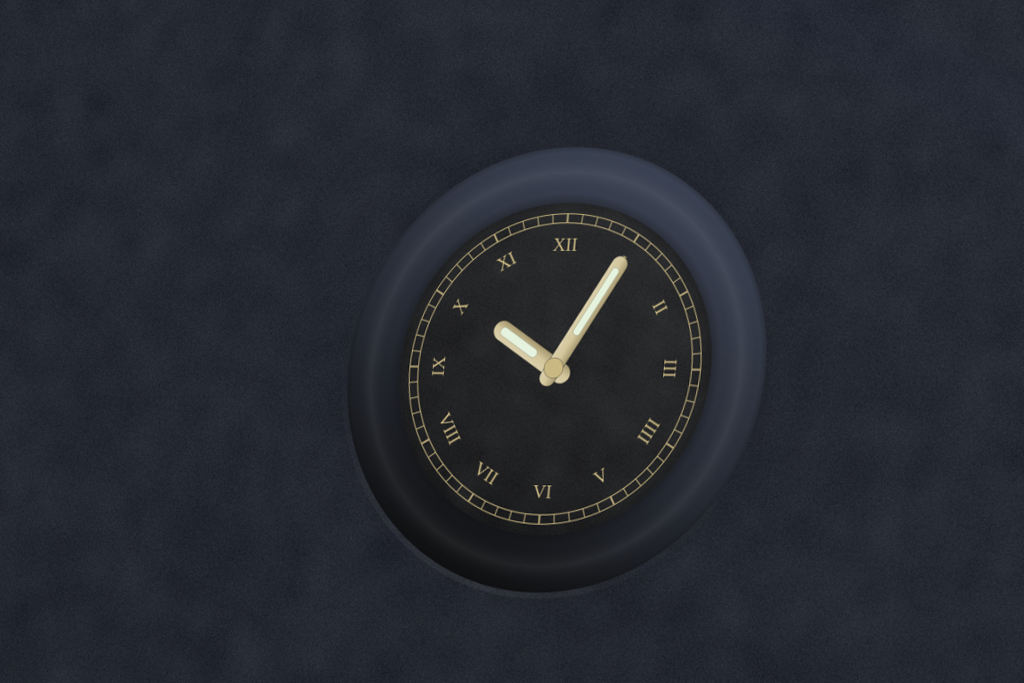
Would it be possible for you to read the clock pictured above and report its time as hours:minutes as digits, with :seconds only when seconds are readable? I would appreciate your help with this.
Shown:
10:05
